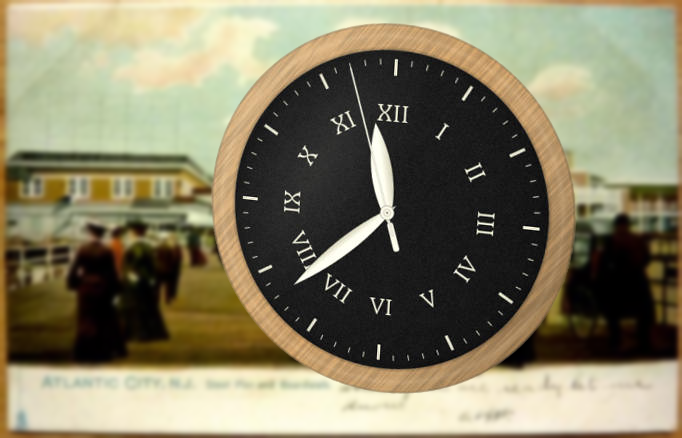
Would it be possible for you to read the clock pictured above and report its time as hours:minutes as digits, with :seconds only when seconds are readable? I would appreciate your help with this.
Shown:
11:37:57
